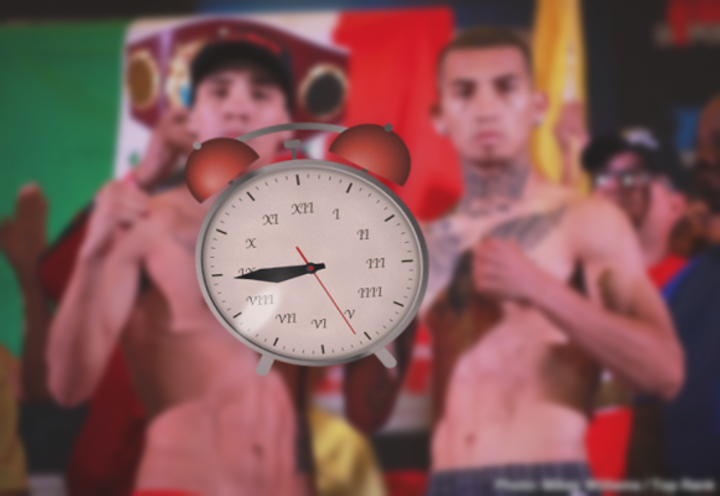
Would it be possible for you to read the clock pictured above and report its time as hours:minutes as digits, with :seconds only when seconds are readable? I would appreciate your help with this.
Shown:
8:44:26
